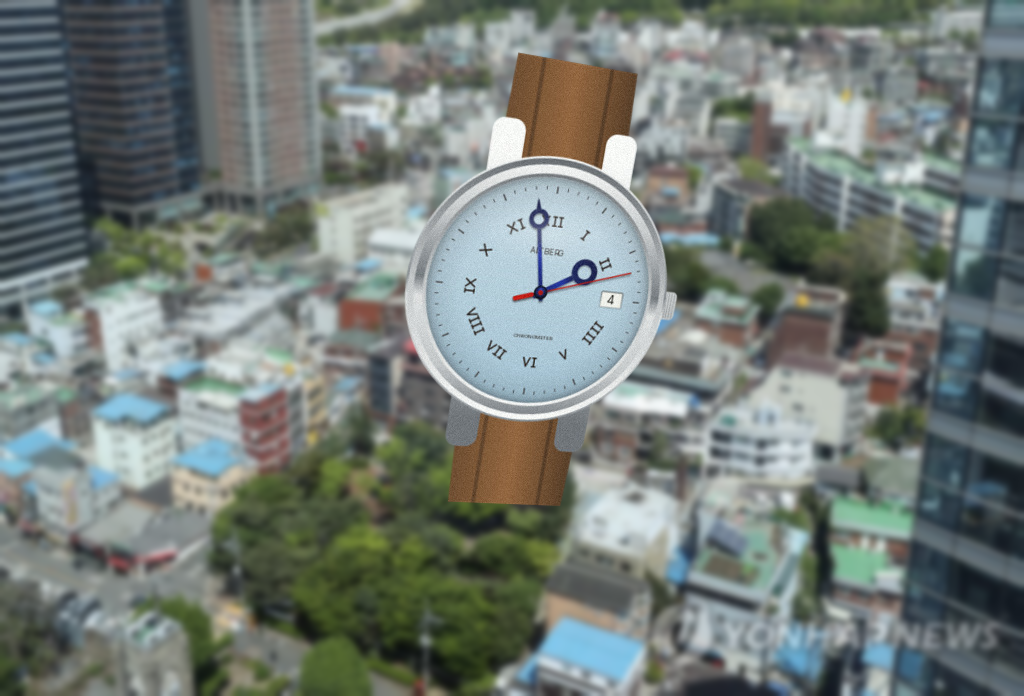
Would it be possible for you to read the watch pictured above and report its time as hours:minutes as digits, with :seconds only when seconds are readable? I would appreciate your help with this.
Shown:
1:58:12
